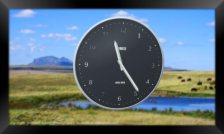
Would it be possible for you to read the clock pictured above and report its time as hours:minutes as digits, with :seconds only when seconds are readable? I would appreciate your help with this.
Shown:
11:24
